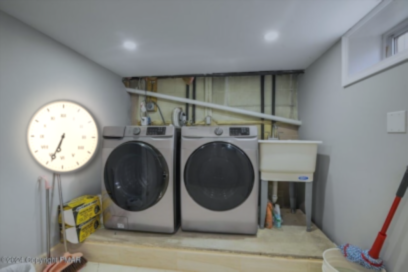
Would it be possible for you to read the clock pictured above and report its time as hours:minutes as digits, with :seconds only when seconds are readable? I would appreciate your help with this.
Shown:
6:34
